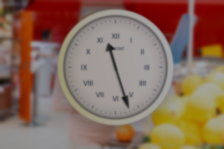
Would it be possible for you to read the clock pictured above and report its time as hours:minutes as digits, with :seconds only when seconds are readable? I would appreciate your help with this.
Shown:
11:27
